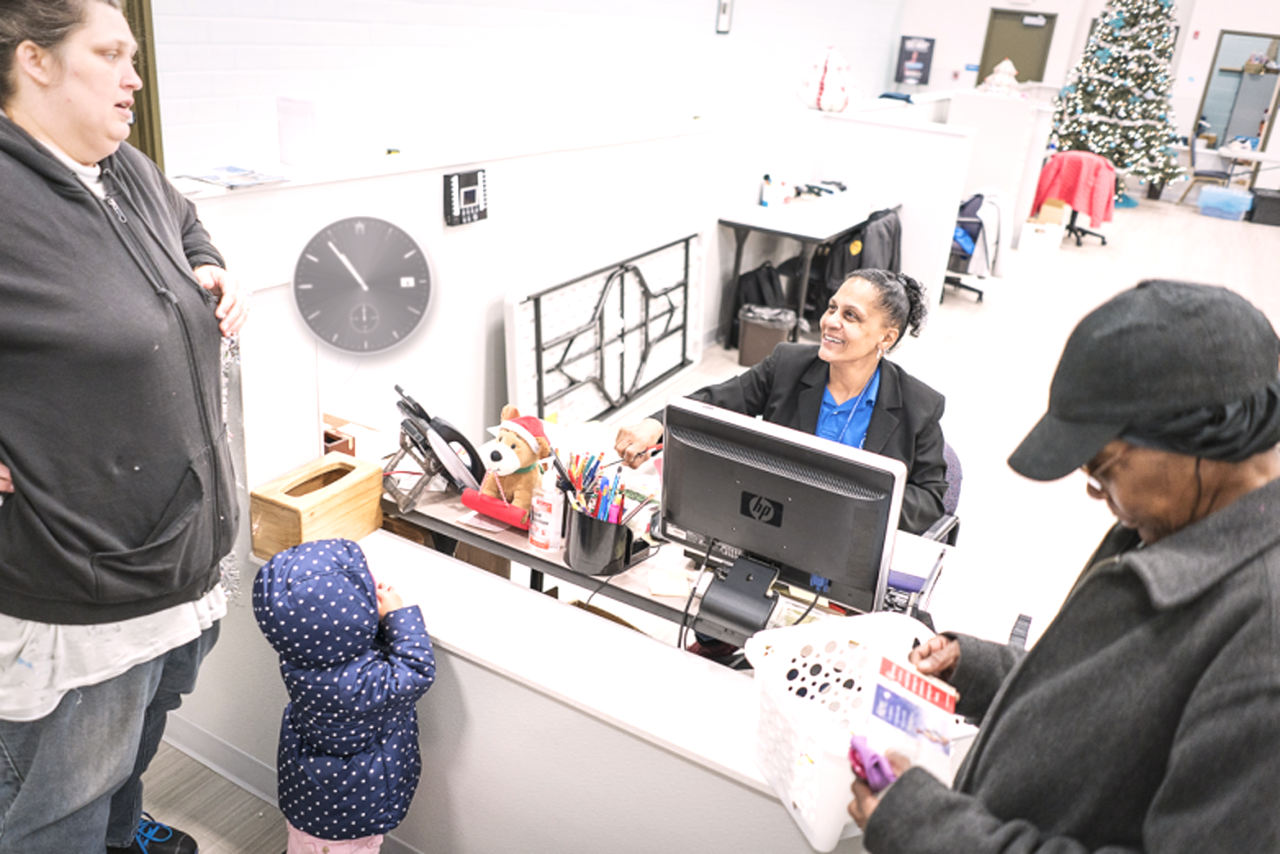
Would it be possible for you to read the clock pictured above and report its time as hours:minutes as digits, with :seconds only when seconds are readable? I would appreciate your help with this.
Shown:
10:54
